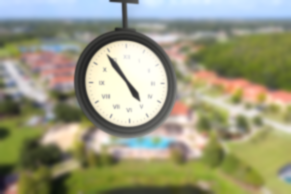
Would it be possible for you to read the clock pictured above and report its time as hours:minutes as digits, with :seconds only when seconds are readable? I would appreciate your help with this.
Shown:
4:54
